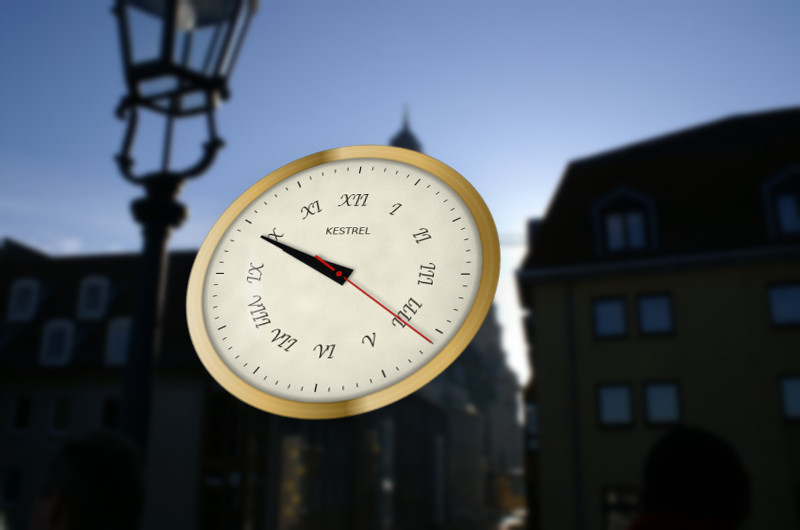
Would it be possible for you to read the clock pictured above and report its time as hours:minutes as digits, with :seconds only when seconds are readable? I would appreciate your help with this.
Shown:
9:49:21
